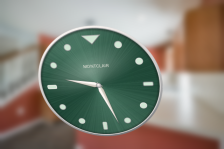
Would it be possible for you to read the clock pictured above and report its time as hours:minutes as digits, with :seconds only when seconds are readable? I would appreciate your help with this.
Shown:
9:27
